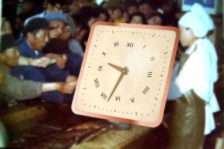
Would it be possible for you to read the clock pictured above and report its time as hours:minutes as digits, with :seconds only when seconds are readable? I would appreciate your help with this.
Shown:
9:33
